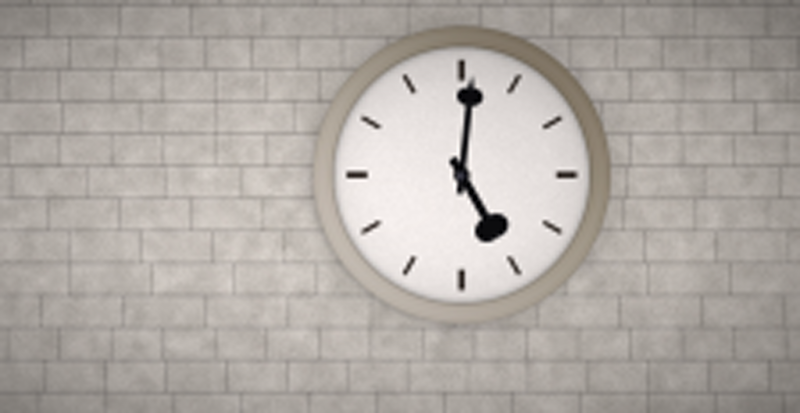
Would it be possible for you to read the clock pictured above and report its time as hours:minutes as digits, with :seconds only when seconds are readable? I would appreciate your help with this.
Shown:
5:01
